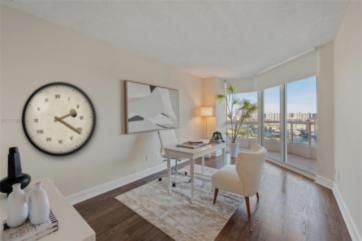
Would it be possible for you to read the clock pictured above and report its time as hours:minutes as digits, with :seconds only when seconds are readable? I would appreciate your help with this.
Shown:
2:21
